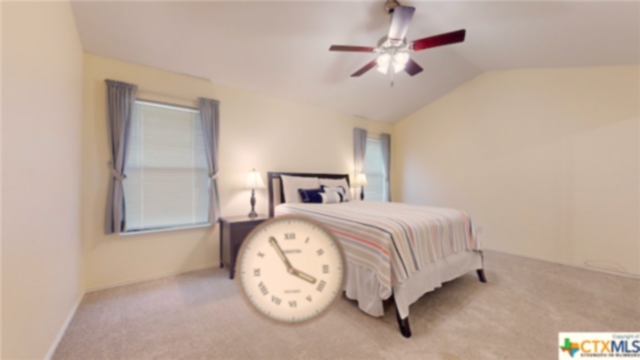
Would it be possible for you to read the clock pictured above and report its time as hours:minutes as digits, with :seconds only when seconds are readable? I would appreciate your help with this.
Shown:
3:55
